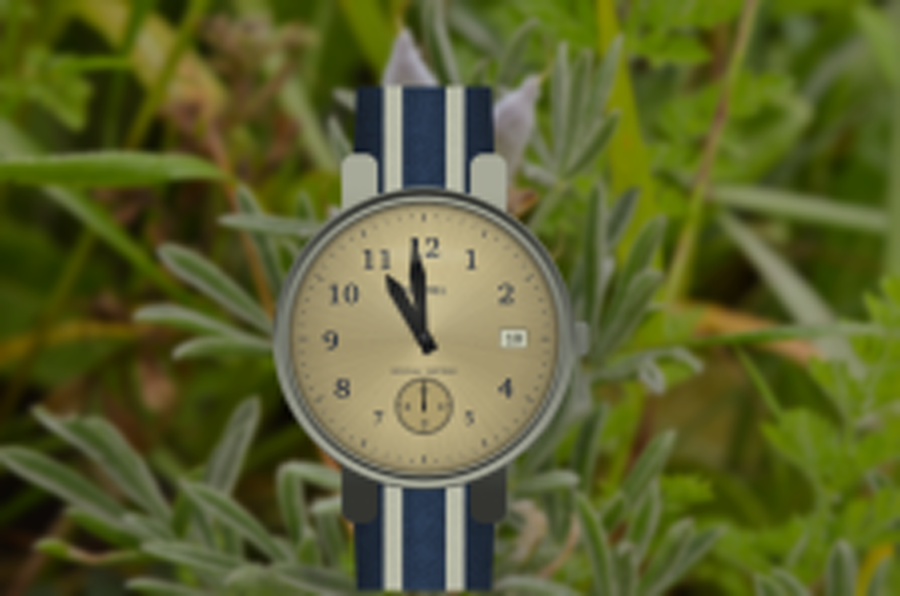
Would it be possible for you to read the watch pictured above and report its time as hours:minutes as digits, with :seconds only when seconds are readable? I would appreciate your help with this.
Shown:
10:59
